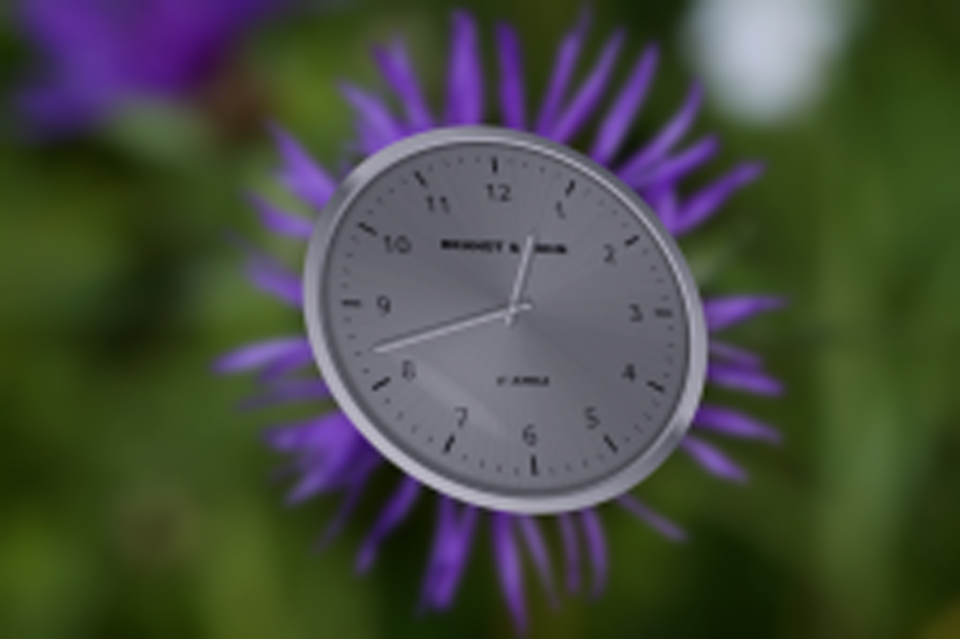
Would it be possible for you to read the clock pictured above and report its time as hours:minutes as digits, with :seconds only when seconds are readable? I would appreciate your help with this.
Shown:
12:42
